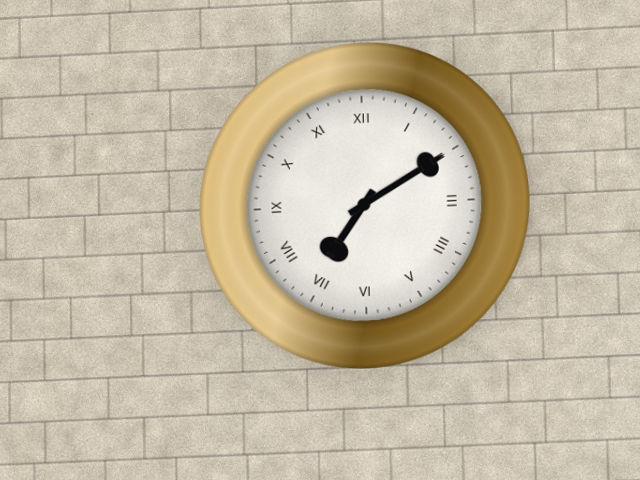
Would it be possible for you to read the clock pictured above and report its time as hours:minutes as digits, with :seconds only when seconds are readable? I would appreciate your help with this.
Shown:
7:10
